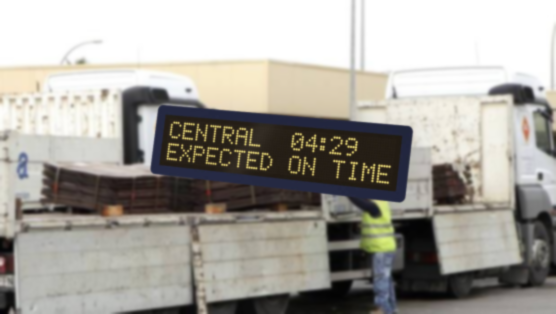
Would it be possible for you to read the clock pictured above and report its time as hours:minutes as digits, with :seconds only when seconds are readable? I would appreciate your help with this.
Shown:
4:29
